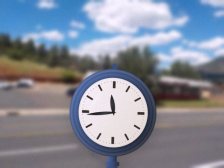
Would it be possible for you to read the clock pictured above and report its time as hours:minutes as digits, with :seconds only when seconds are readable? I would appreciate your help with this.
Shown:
11:44
